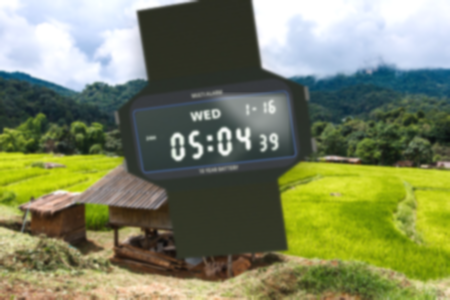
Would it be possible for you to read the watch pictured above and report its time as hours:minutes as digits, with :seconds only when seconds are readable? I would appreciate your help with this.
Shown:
5:04:39
